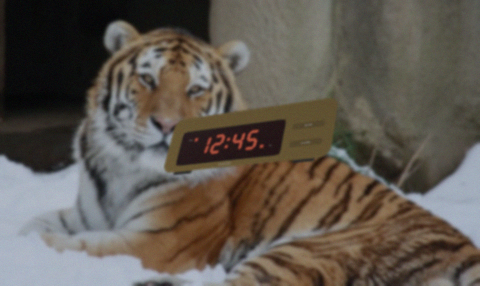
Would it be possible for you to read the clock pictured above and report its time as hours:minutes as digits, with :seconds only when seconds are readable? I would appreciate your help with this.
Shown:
12:45
